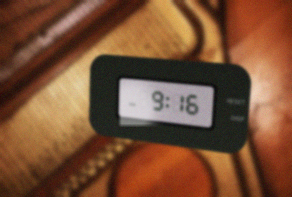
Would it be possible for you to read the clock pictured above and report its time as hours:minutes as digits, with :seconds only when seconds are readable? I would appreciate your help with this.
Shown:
9:16
